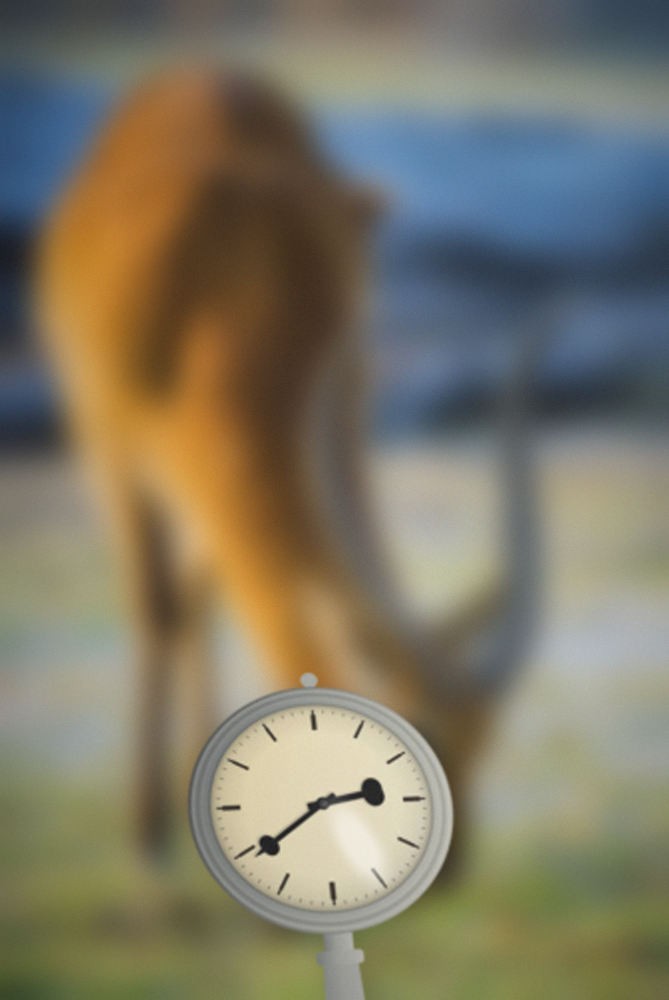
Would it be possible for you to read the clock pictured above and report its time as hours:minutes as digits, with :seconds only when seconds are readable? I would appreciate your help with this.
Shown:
2:39
